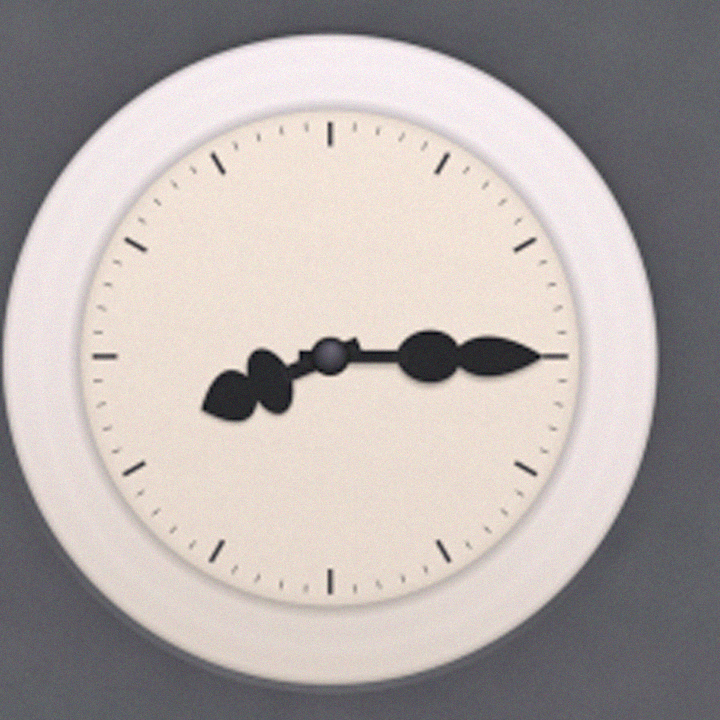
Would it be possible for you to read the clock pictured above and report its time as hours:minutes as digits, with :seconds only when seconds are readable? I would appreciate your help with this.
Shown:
8:15
